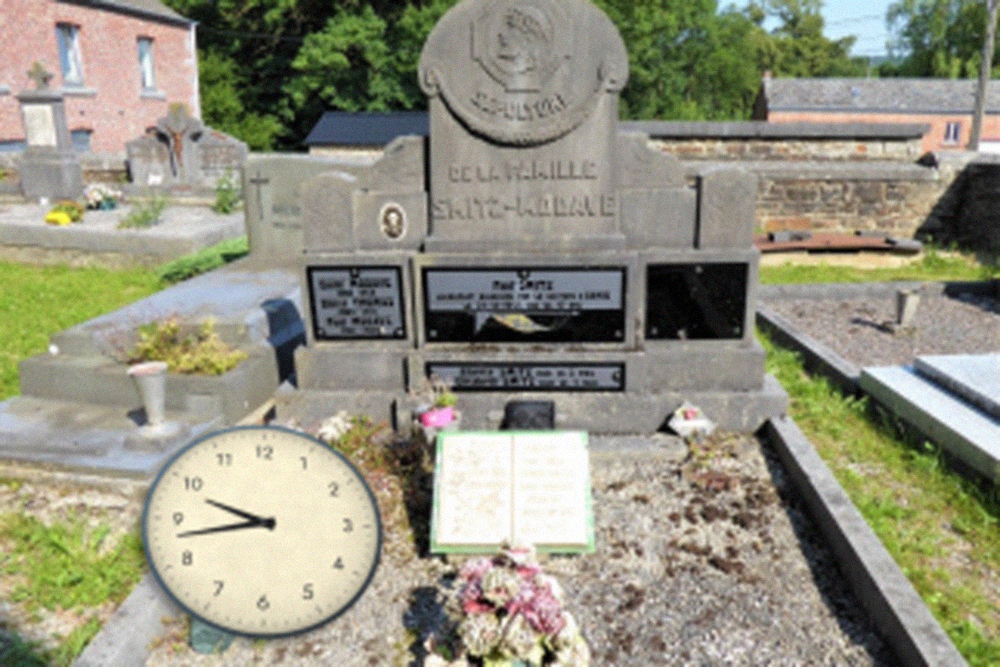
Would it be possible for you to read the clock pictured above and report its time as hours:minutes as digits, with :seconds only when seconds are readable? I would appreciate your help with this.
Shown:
9:43
